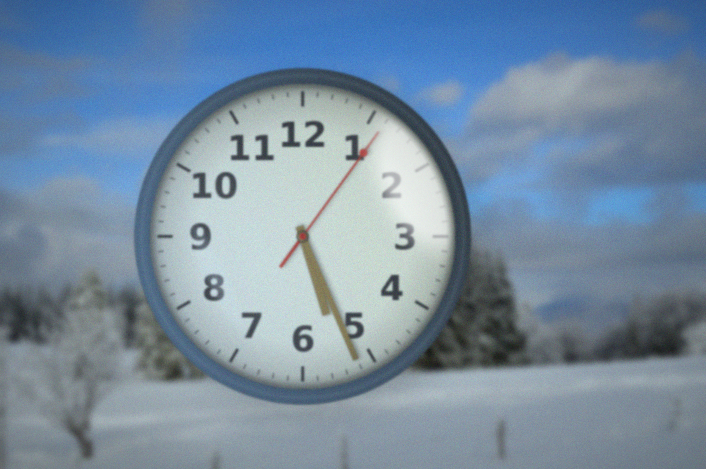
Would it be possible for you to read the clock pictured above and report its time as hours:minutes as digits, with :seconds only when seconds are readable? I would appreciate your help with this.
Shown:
5:26:06
